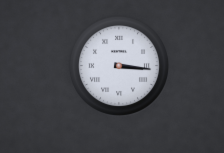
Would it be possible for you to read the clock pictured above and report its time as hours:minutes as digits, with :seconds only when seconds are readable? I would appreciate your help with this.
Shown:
3:16
